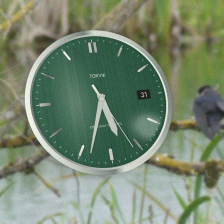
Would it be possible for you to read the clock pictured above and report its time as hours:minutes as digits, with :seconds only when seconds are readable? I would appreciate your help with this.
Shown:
5:33:26
